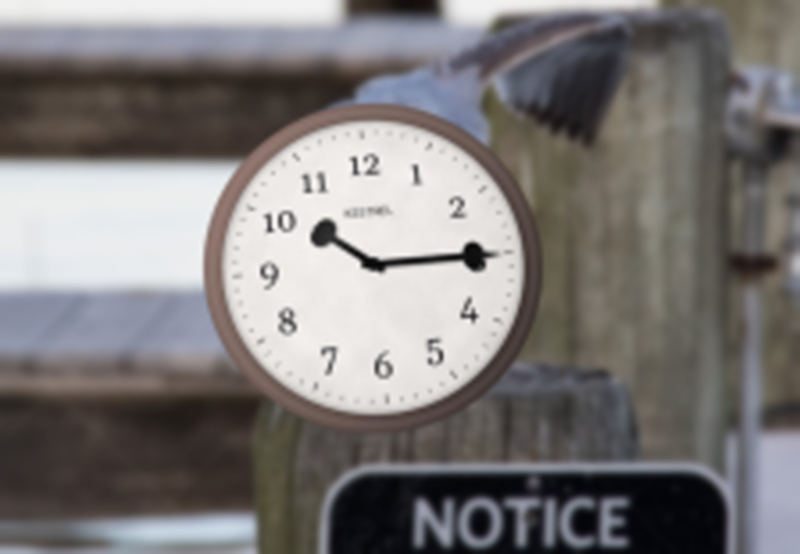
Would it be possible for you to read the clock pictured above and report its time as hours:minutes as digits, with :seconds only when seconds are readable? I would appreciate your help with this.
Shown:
10:15
